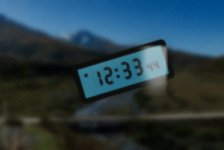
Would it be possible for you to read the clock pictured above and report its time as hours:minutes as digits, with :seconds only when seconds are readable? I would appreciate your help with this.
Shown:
12:33:44
